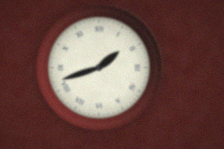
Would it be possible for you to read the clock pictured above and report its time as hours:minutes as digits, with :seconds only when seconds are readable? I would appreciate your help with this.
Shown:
1:42
